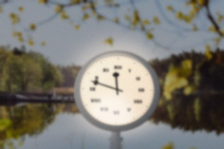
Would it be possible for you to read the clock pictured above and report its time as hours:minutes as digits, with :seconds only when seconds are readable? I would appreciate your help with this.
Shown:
11:48
